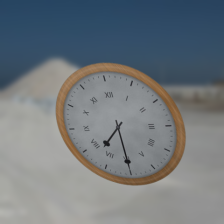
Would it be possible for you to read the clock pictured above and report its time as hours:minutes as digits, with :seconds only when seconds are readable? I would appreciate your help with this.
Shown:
7:30
